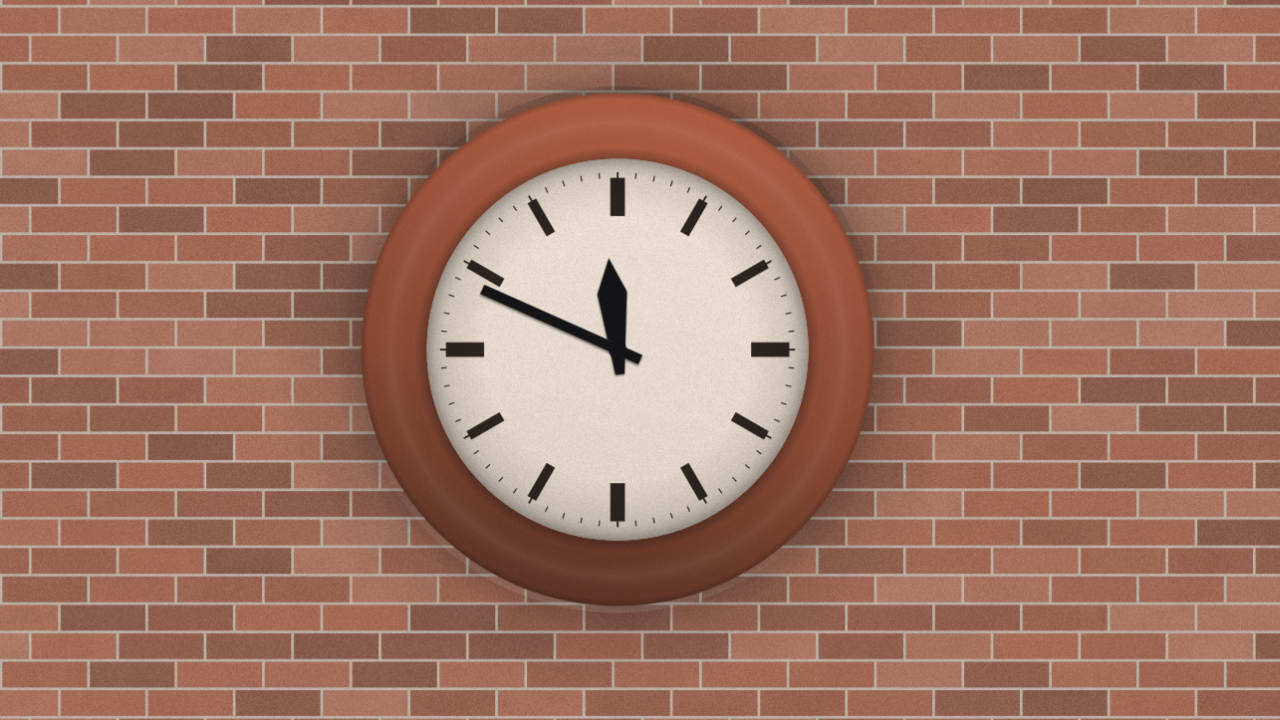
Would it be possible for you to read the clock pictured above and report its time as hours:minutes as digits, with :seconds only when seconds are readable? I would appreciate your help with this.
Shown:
11:49
